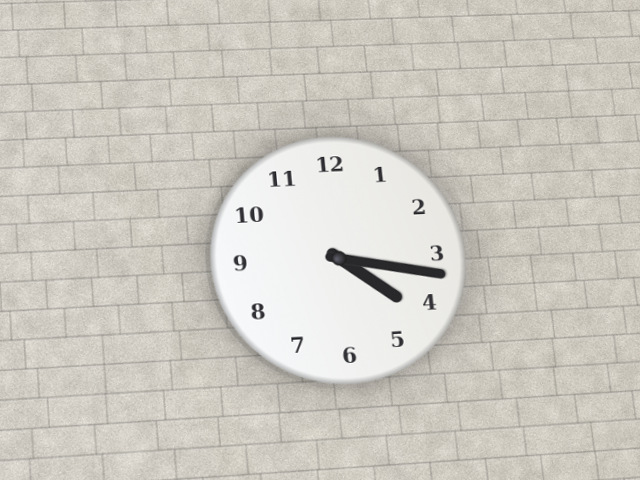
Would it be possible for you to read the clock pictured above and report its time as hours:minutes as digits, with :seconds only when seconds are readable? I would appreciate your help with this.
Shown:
4:17
